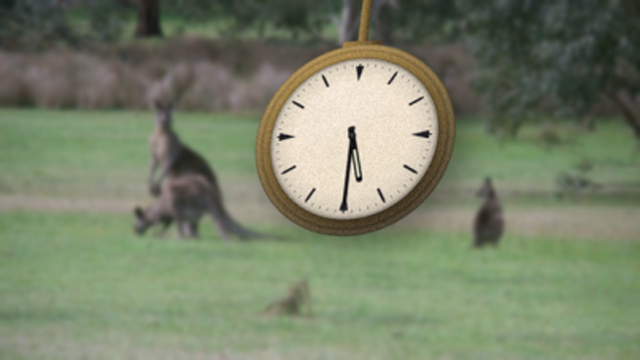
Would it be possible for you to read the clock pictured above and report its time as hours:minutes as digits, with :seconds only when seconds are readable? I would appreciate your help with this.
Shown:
5:30
